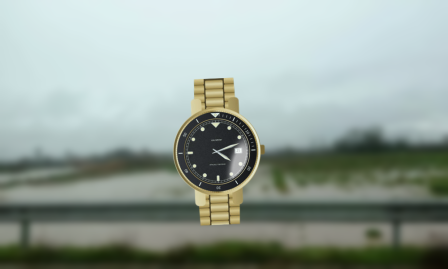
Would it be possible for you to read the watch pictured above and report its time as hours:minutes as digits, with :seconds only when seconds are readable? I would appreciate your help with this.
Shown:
4:12
